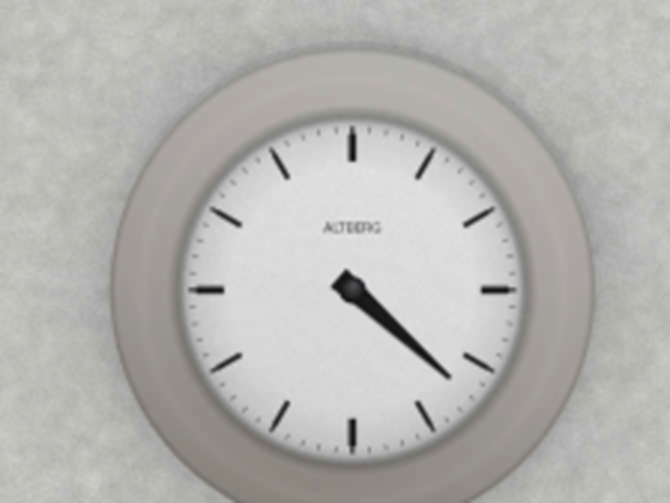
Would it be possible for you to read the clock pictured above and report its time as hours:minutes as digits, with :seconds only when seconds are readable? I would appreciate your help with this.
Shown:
4:22
